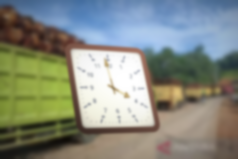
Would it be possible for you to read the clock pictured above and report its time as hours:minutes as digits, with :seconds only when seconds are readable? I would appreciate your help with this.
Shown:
3:59
